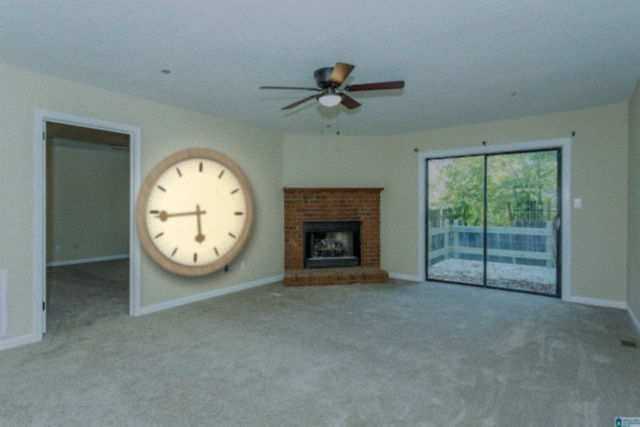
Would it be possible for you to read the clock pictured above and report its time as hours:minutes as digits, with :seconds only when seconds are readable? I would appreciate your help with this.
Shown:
5:44
